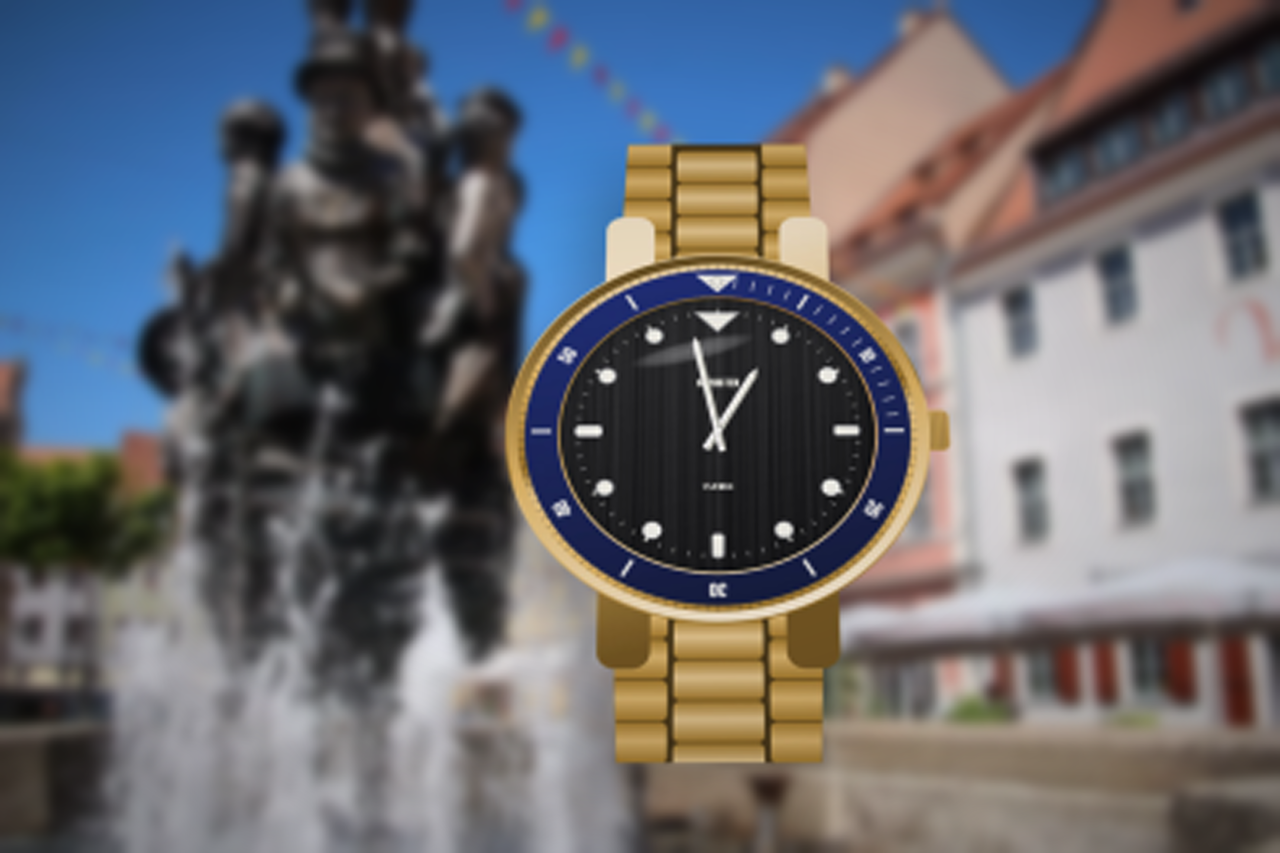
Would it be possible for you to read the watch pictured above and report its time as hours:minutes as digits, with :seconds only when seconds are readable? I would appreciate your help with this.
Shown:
12:58
